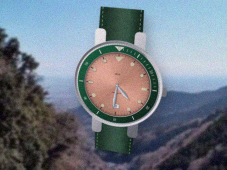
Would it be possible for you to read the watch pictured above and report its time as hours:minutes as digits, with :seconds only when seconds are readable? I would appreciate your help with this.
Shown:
4:31
